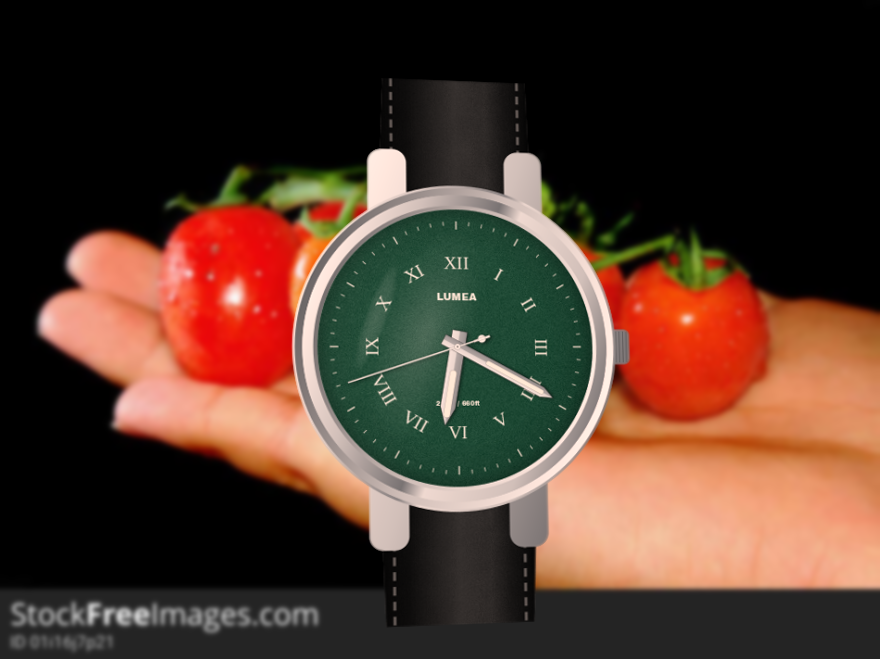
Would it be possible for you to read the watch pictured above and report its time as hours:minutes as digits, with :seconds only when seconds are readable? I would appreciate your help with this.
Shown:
6:19:42
